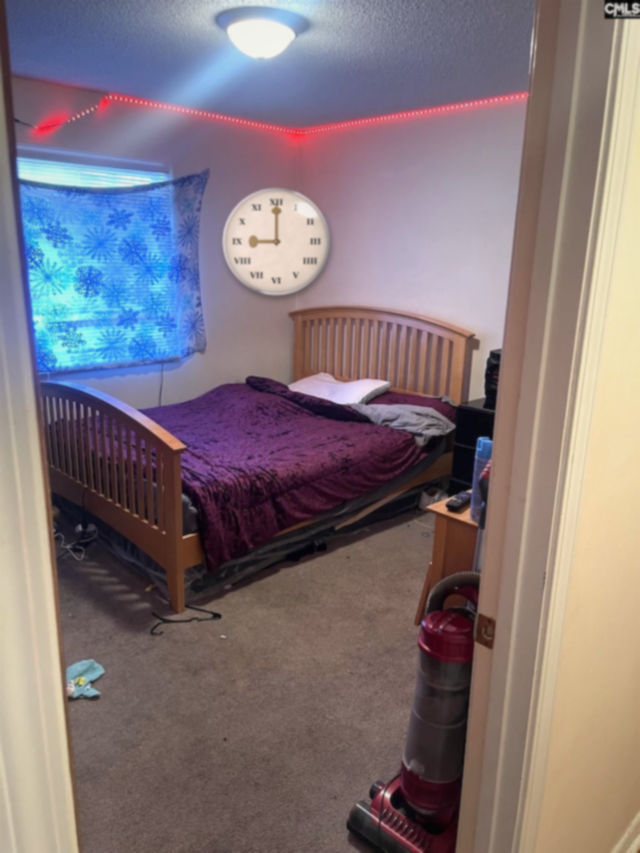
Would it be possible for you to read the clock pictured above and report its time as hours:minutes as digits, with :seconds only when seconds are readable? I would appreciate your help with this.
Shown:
9:00
